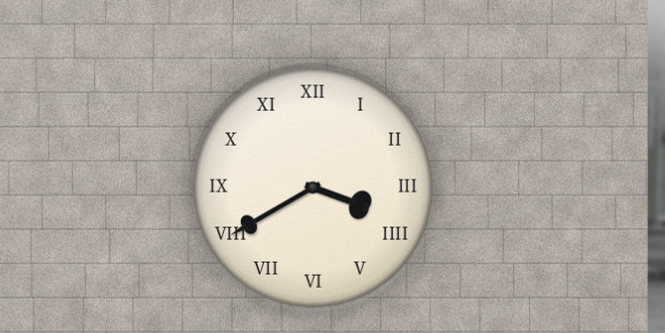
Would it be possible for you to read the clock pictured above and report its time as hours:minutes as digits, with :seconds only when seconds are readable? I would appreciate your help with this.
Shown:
3:40
